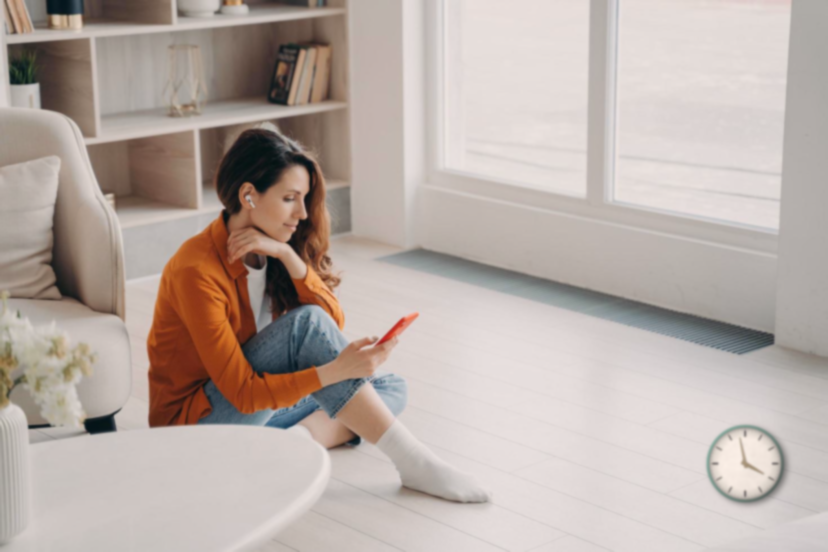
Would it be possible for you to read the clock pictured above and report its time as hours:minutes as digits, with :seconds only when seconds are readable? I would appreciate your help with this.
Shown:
3:58
